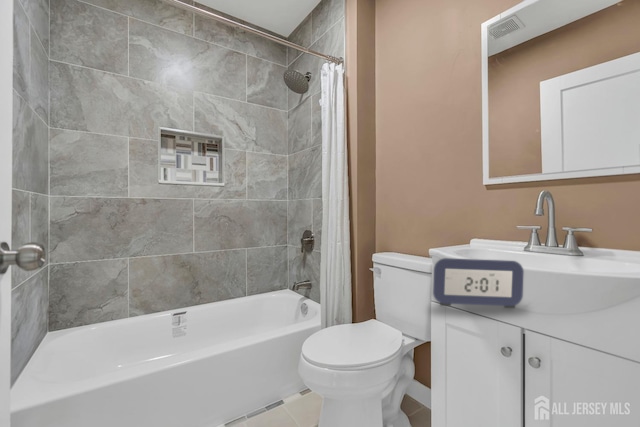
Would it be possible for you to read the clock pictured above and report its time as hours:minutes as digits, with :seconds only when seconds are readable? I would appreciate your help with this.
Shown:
2:01
